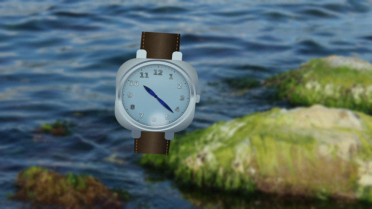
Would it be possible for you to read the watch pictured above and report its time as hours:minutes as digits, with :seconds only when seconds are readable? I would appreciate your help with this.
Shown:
10:22
